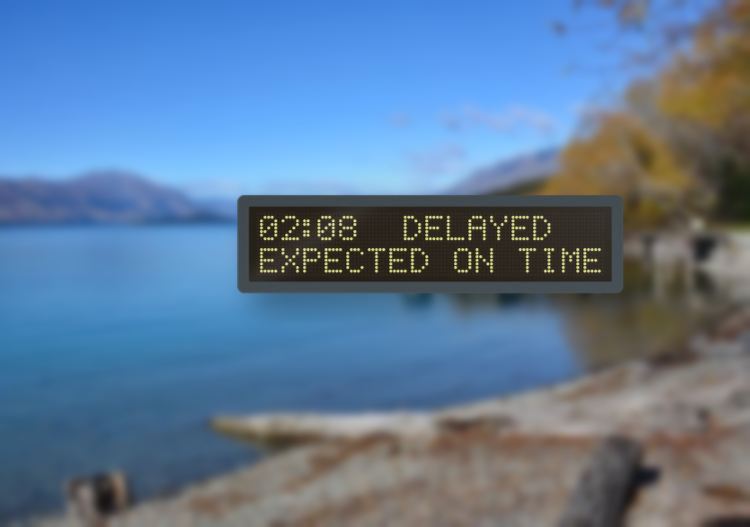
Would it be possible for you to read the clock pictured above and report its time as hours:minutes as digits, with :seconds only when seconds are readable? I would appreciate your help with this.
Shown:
2:08
